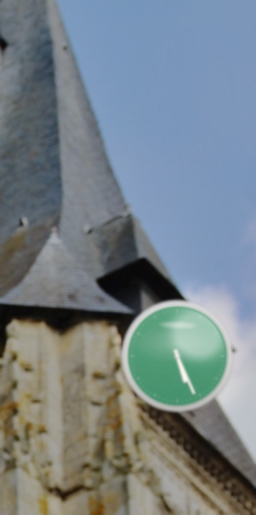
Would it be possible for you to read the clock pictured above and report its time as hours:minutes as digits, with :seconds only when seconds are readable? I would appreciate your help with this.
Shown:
5:26
